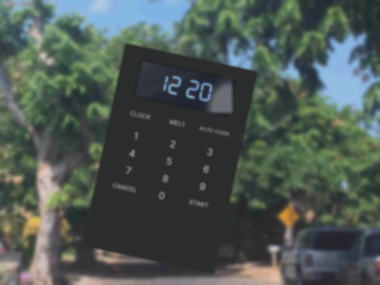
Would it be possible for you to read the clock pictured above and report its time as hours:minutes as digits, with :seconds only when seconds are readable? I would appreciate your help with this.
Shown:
12:20
